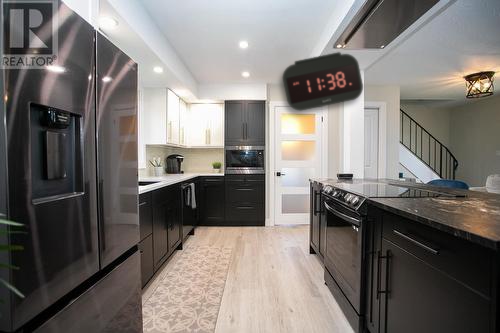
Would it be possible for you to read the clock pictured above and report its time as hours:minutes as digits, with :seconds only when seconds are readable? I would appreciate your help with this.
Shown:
11:38
